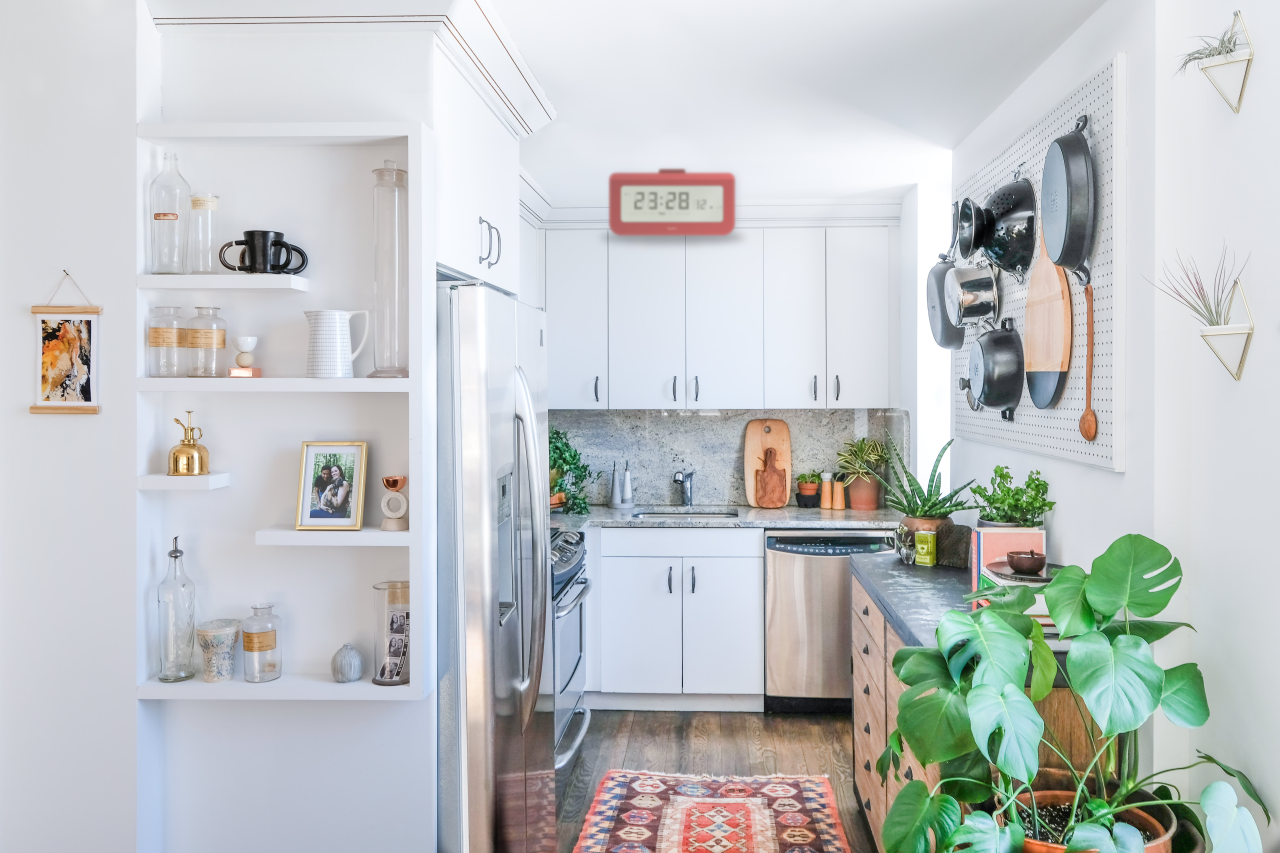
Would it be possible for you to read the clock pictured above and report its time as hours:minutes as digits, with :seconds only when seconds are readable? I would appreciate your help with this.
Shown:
23:28
